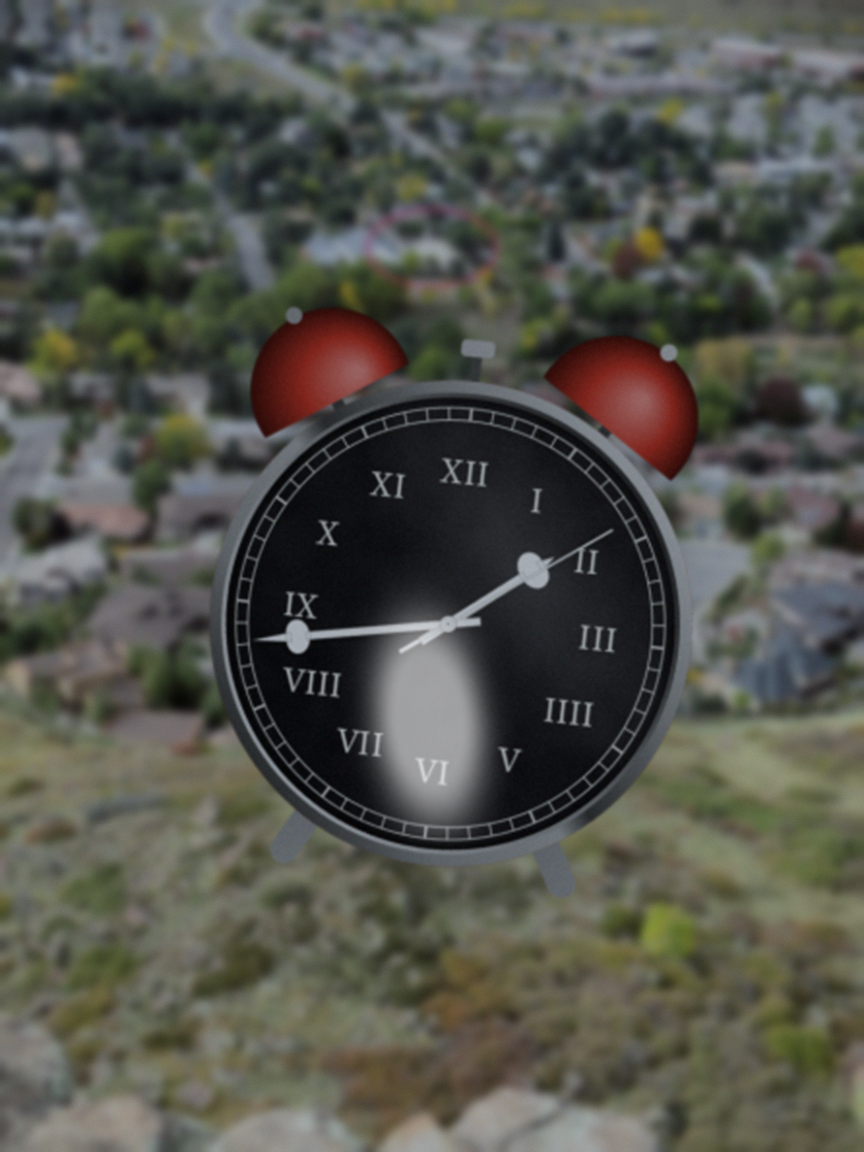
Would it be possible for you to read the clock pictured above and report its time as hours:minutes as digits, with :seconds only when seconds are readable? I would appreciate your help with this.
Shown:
1:43:09
